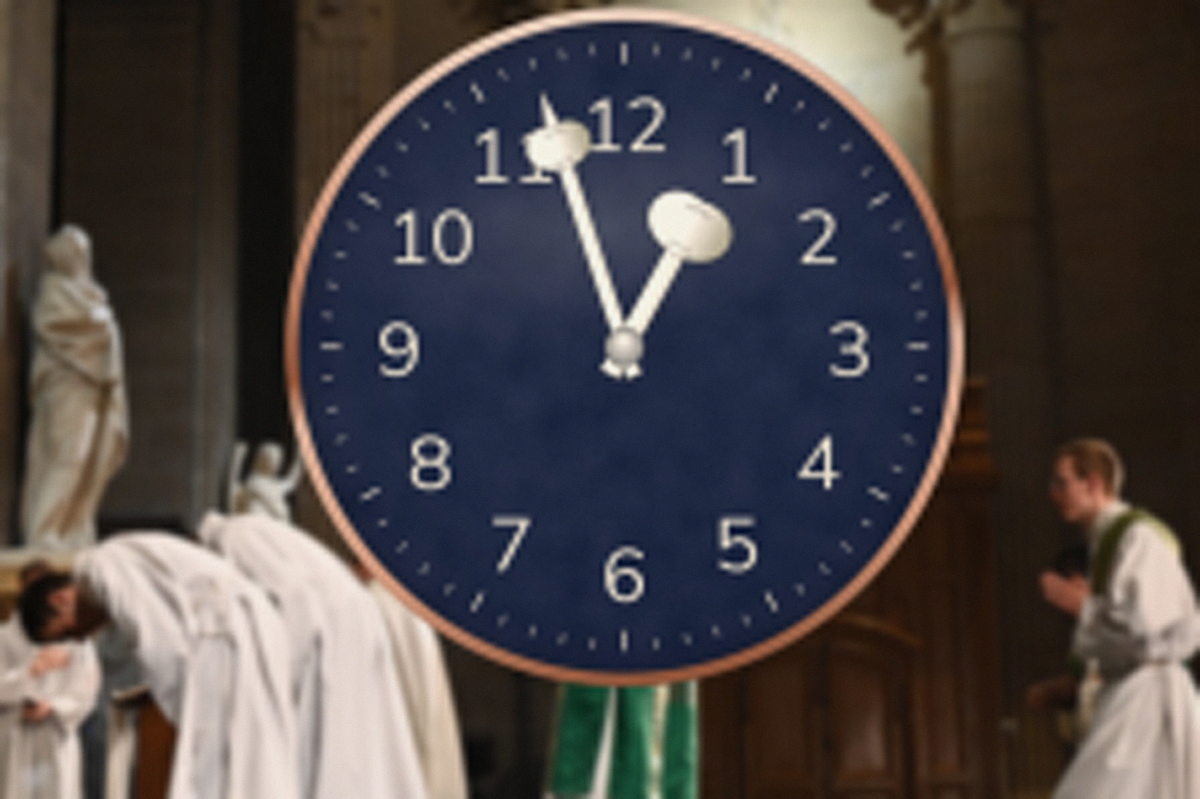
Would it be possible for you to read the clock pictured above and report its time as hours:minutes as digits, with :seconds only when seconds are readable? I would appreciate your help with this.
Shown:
12:57
